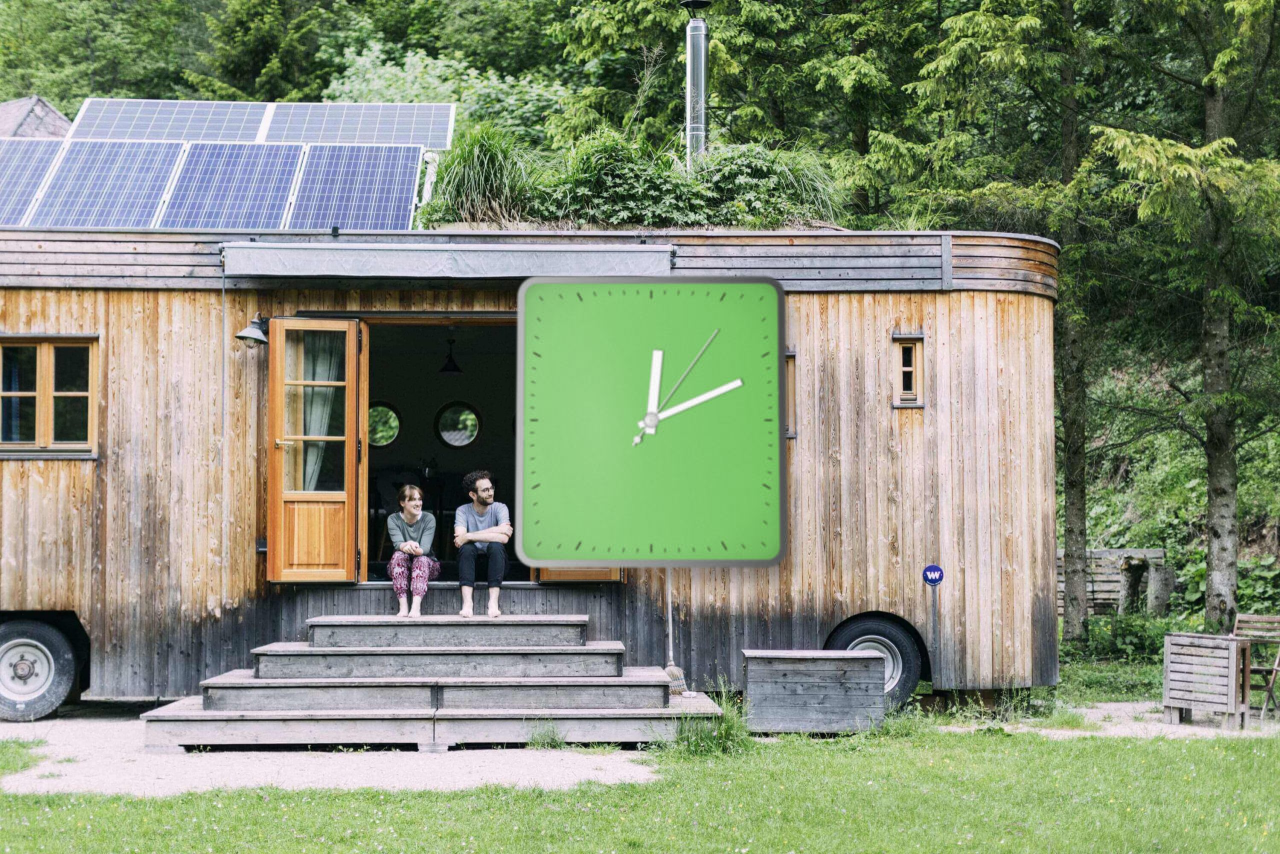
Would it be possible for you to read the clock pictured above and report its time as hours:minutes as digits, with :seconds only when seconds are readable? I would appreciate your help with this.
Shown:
12:11:06
